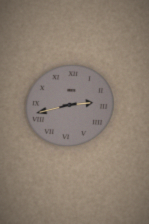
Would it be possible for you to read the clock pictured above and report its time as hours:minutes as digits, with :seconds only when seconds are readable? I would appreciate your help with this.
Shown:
2:42
